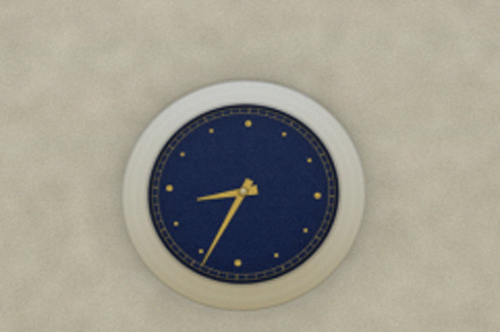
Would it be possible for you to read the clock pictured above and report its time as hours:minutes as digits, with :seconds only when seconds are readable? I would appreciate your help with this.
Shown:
8:34
